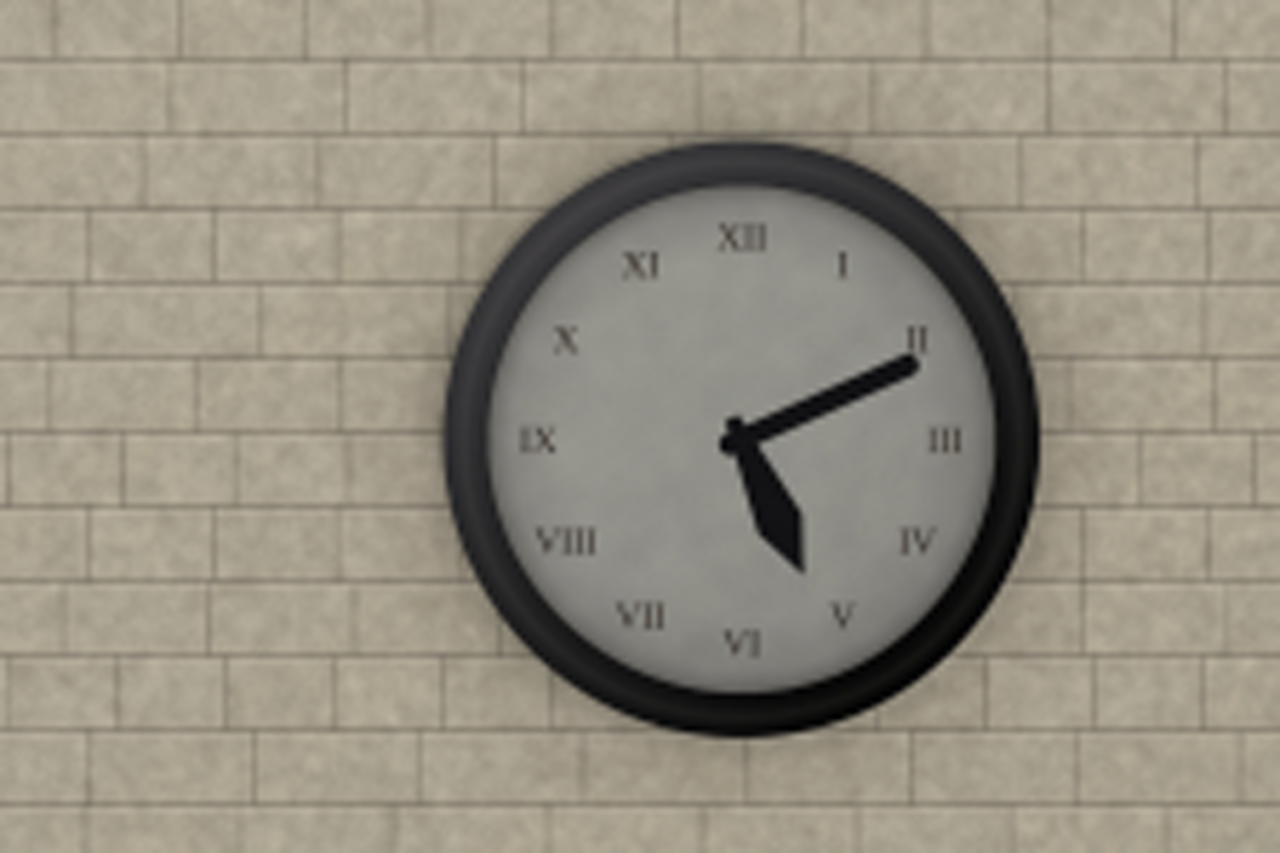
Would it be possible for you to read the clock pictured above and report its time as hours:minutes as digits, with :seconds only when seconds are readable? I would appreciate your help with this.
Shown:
5:11
